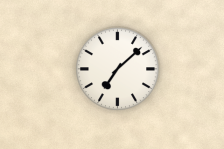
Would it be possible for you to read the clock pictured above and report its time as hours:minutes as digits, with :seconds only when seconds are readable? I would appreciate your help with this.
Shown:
7:08
